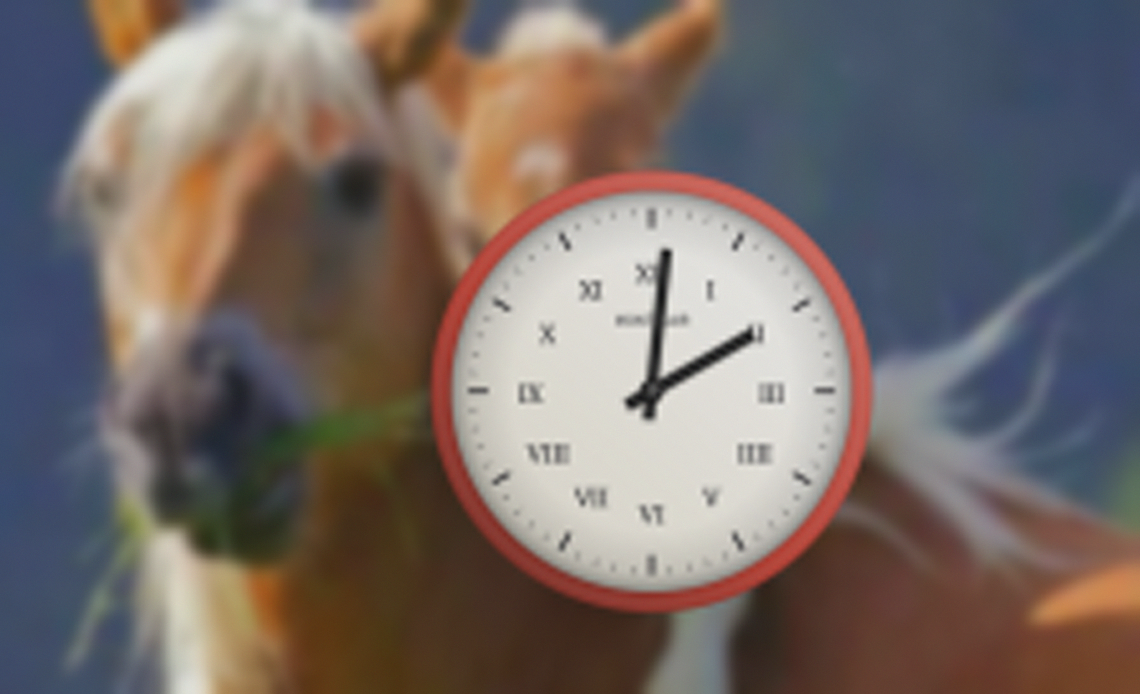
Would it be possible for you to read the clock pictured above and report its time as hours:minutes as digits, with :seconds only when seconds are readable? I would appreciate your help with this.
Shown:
2:01
